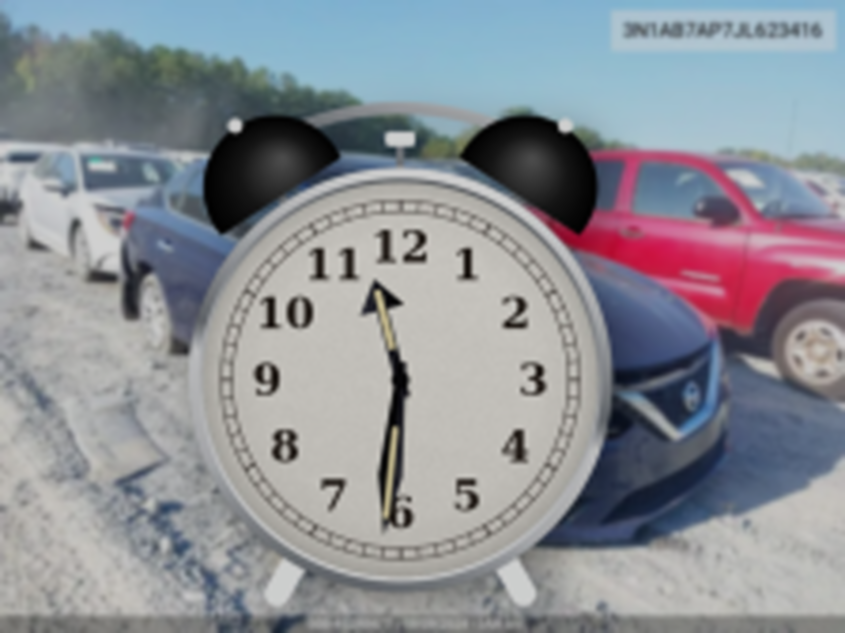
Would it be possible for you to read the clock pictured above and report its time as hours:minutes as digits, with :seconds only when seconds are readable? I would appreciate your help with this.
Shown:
11:31
